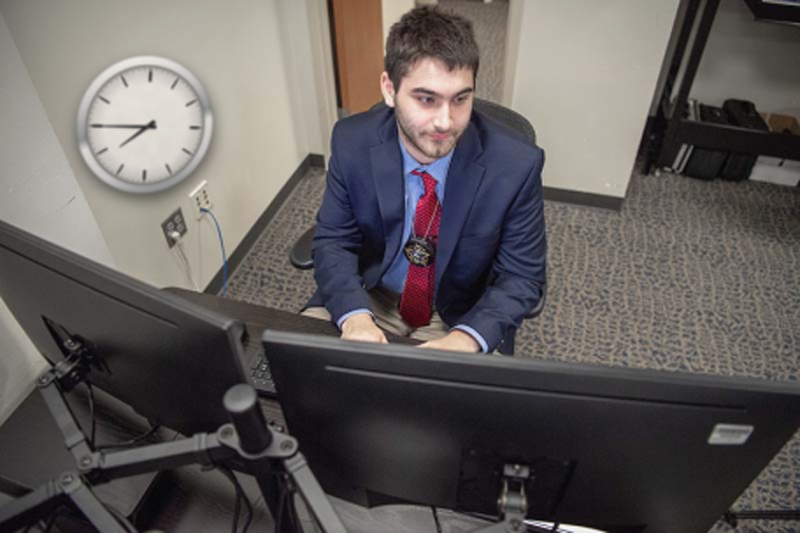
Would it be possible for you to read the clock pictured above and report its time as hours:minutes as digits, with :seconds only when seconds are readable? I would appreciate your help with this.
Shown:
7:45
